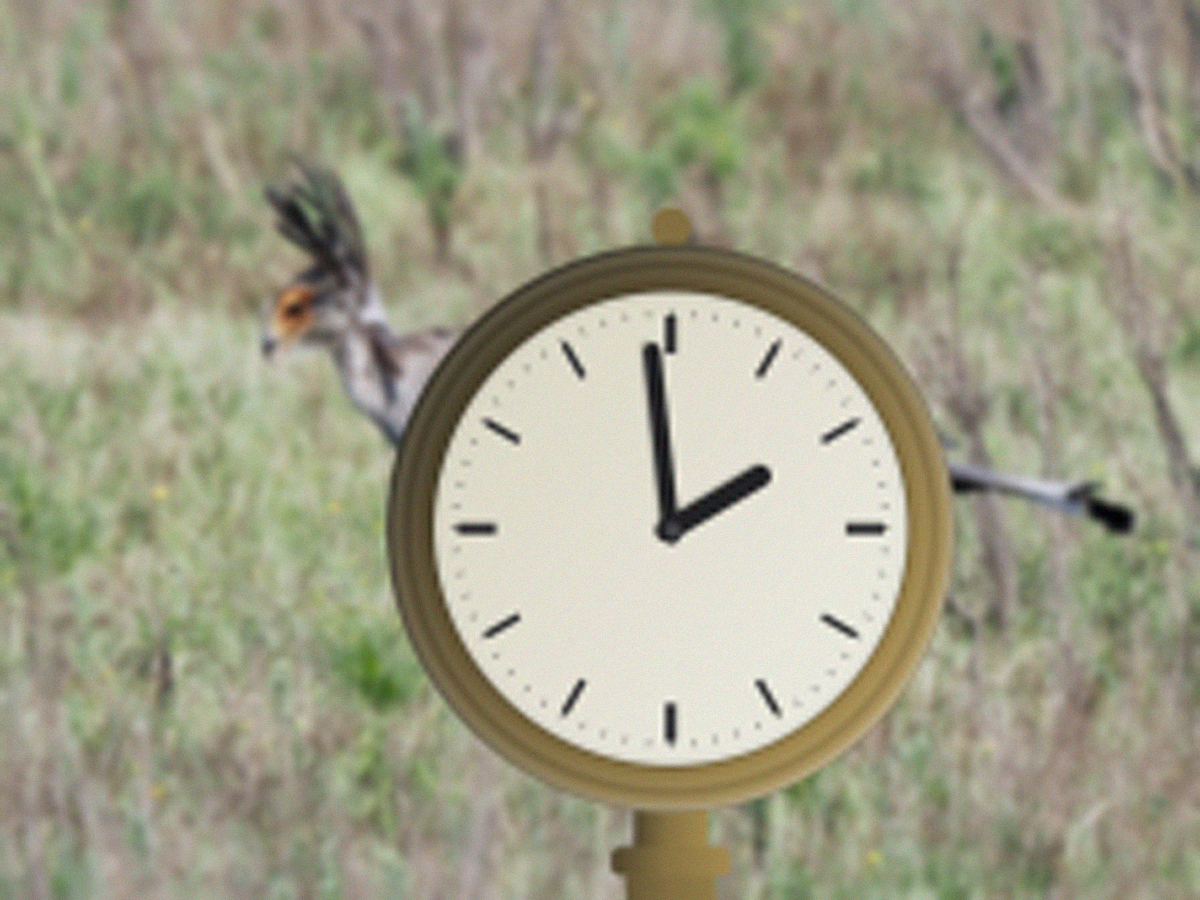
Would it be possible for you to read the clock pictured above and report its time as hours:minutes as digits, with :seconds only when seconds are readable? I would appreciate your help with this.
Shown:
1:59
